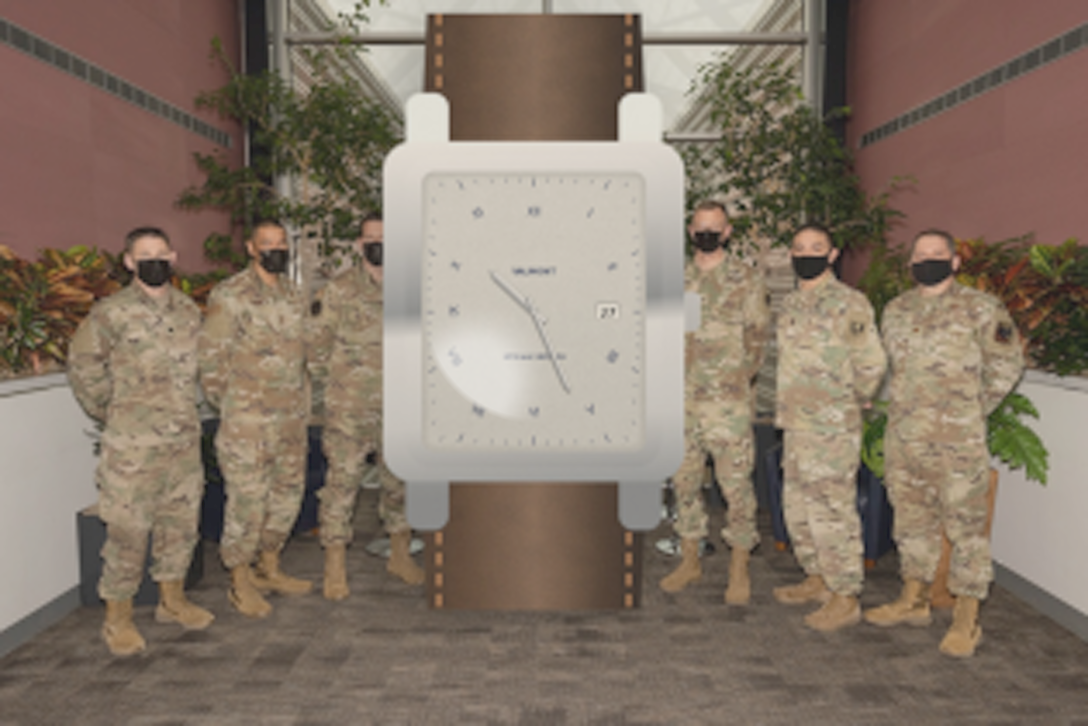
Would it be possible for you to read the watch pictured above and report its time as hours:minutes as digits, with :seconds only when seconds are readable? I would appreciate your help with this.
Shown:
10:26
